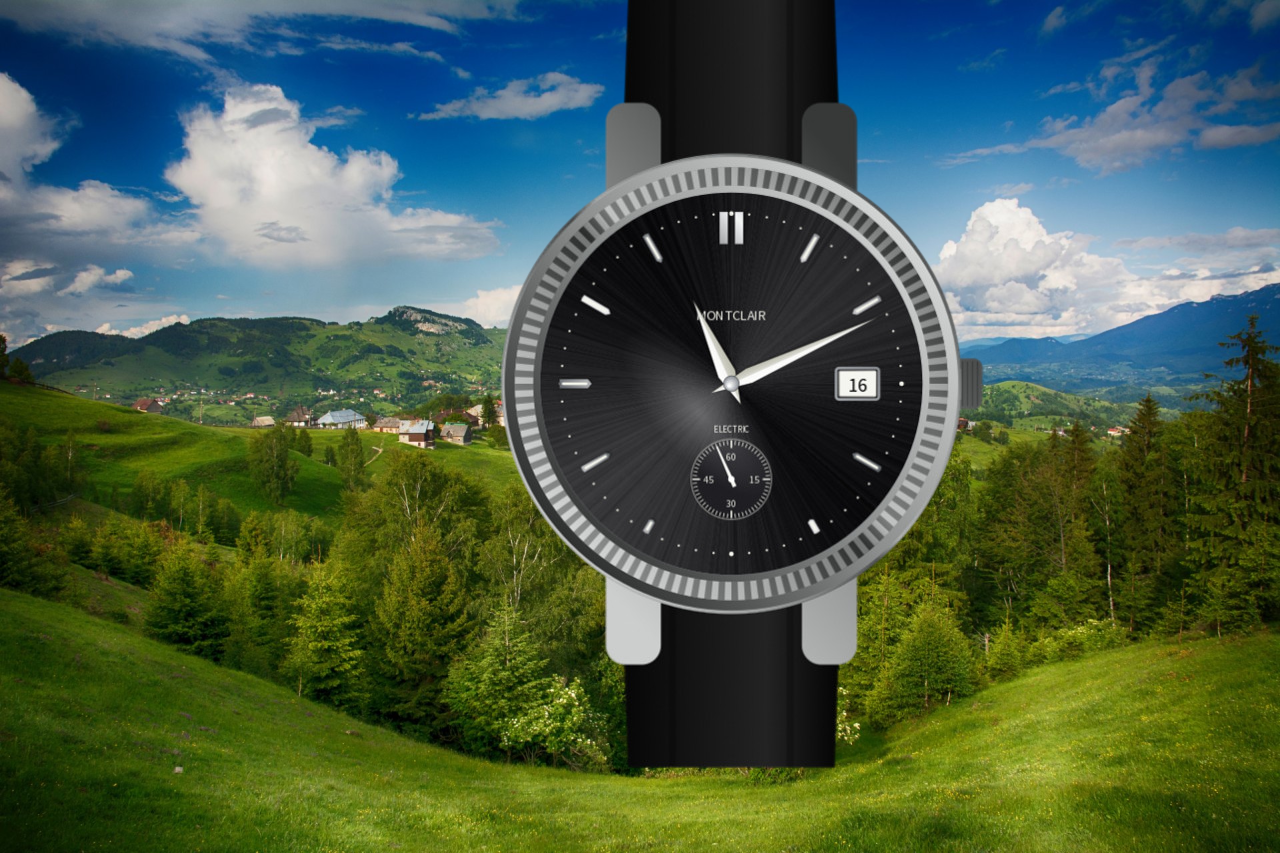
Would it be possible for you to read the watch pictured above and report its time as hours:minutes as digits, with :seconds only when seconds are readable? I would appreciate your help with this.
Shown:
11:10:56
